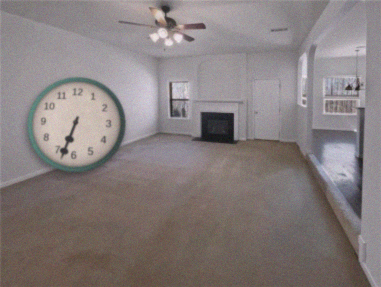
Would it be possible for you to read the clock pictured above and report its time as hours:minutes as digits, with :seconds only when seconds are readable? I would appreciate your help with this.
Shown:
6:33
